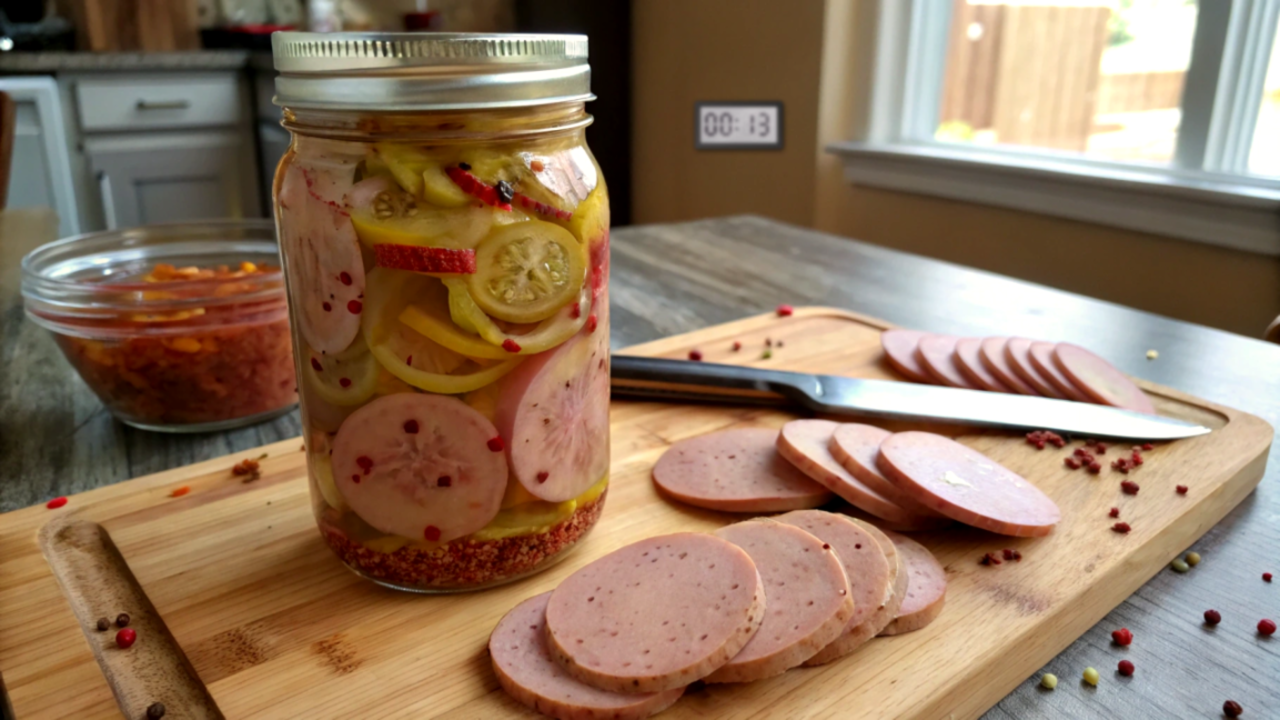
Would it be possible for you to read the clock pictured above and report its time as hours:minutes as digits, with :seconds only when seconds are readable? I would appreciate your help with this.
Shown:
0:13
